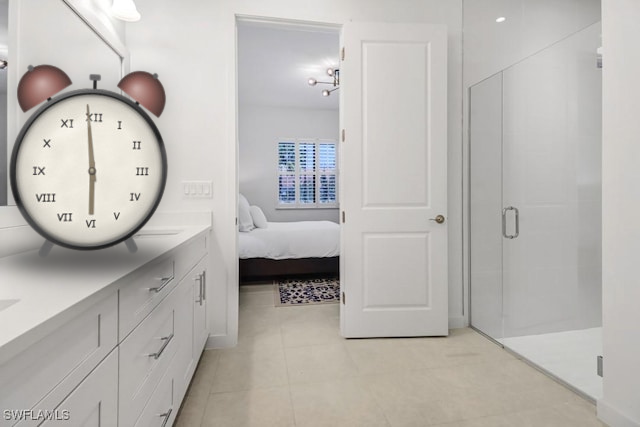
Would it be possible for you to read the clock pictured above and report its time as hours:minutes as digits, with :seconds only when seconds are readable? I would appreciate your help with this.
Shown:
5:59
